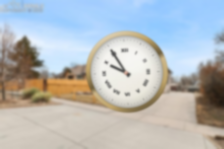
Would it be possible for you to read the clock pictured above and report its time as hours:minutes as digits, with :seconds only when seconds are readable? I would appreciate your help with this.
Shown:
9:55
